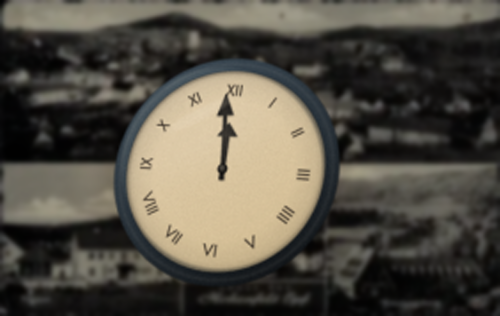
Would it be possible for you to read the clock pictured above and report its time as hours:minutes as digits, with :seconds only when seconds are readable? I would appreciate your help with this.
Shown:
11:59
